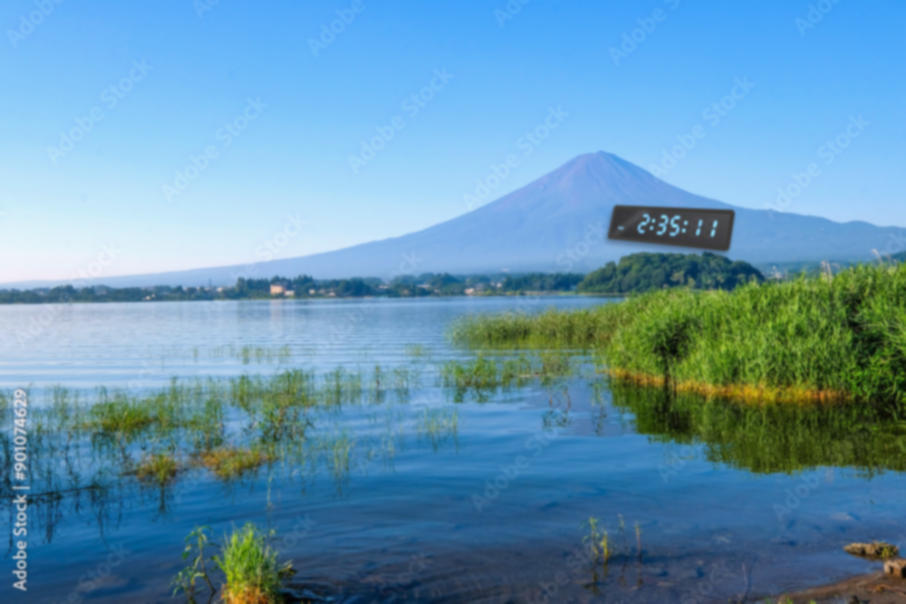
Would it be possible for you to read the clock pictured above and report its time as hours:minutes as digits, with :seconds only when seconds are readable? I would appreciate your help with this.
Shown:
2:35:11
